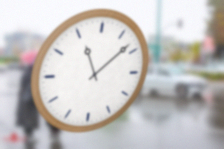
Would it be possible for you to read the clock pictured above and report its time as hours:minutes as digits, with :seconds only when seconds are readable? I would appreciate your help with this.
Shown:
11:08
